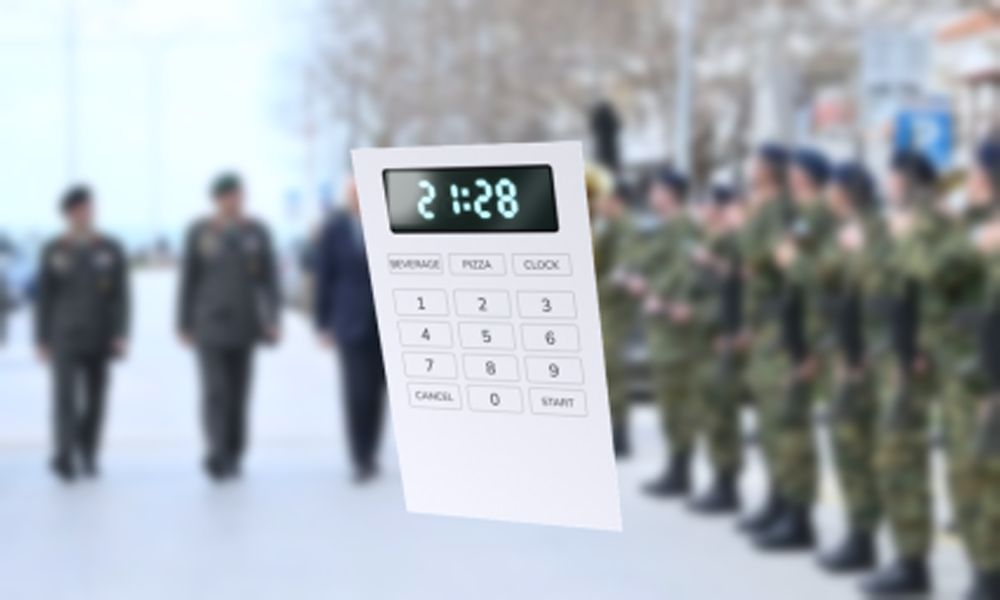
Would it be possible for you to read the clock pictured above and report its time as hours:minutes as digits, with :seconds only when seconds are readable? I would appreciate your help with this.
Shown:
21:28
